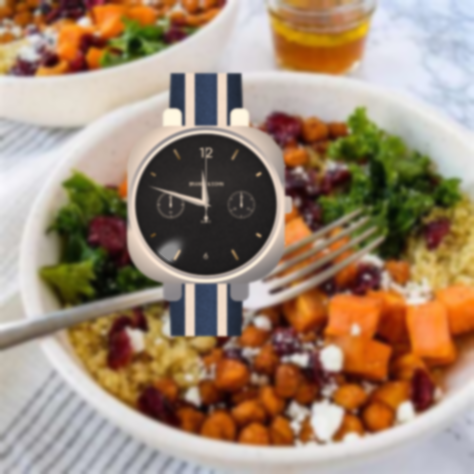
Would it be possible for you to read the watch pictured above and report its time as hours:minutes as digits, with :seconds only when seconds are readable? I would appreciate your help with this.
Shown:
11:48
